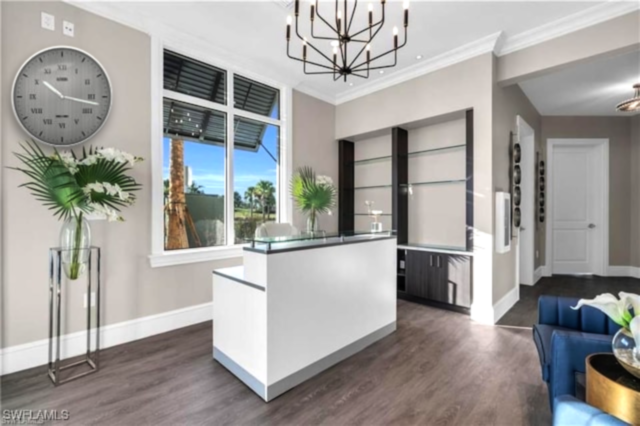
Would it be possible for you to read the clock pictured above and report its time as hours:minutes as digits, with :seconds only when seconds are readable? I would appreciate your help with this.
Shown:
10:17
